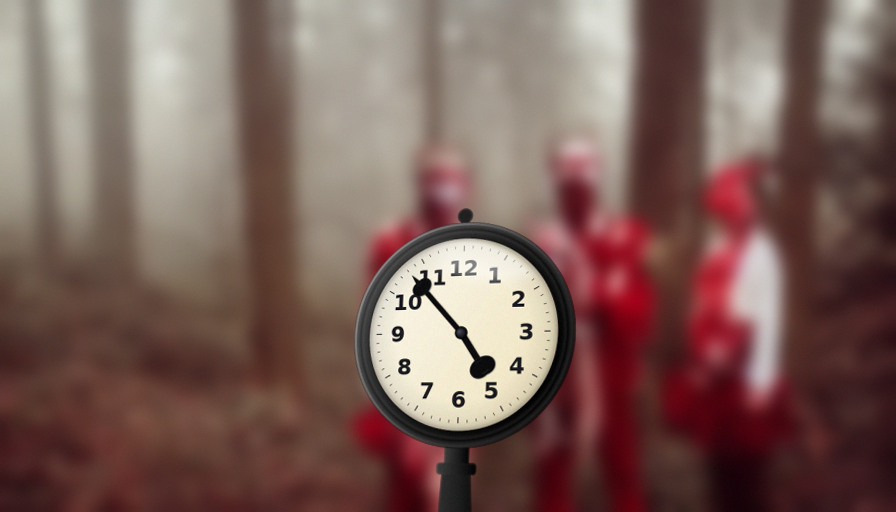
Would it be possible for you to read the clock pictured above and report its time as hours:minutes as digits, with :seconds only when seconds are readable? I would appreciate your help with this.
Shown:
4:53
